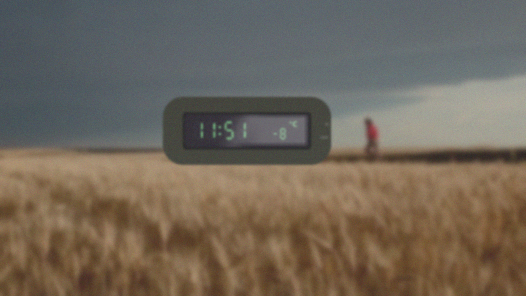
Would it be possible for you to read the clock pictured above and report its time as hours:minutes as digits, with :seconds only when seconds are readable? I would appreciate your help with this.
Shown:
11:51
